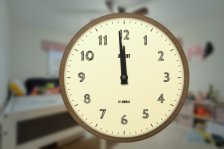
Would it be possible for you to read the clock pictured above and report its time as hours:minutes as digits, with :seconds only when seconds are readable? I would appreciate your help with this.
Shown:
11:59
